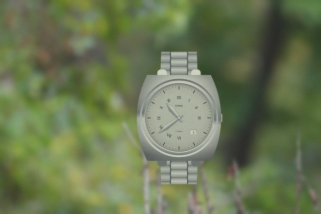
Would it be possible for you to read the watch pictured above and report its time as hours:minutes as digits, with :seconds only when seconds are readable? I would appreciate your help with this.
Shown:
10:39
